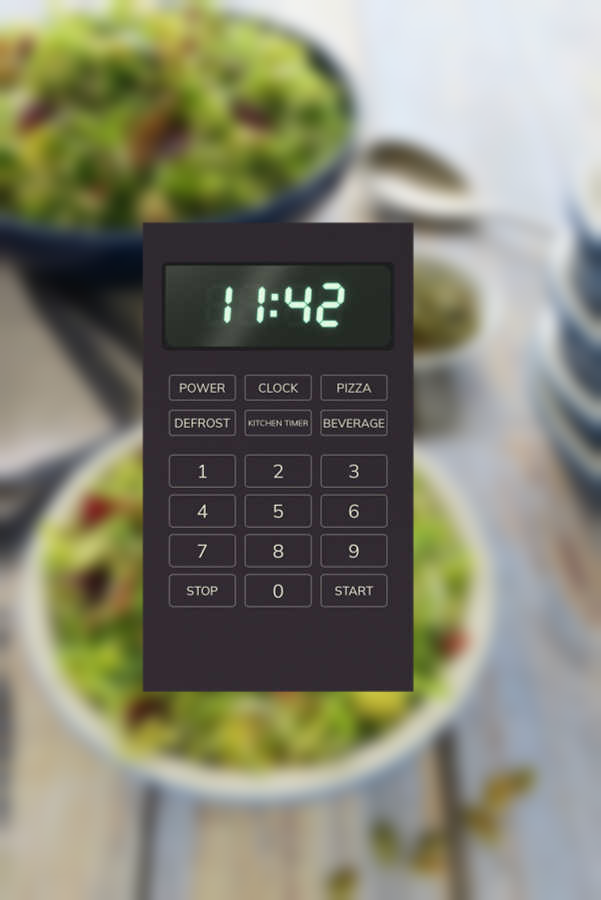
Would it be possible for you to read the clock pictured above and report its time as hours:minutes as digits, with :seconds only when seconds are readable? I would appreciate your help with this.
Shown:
11:42
